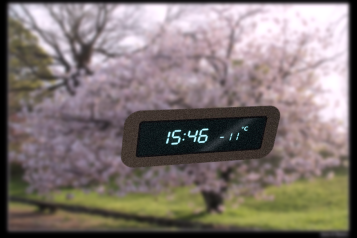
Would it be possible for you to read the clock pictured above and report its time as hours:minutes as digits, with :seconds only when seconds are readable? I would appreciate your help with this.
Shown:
15:46
